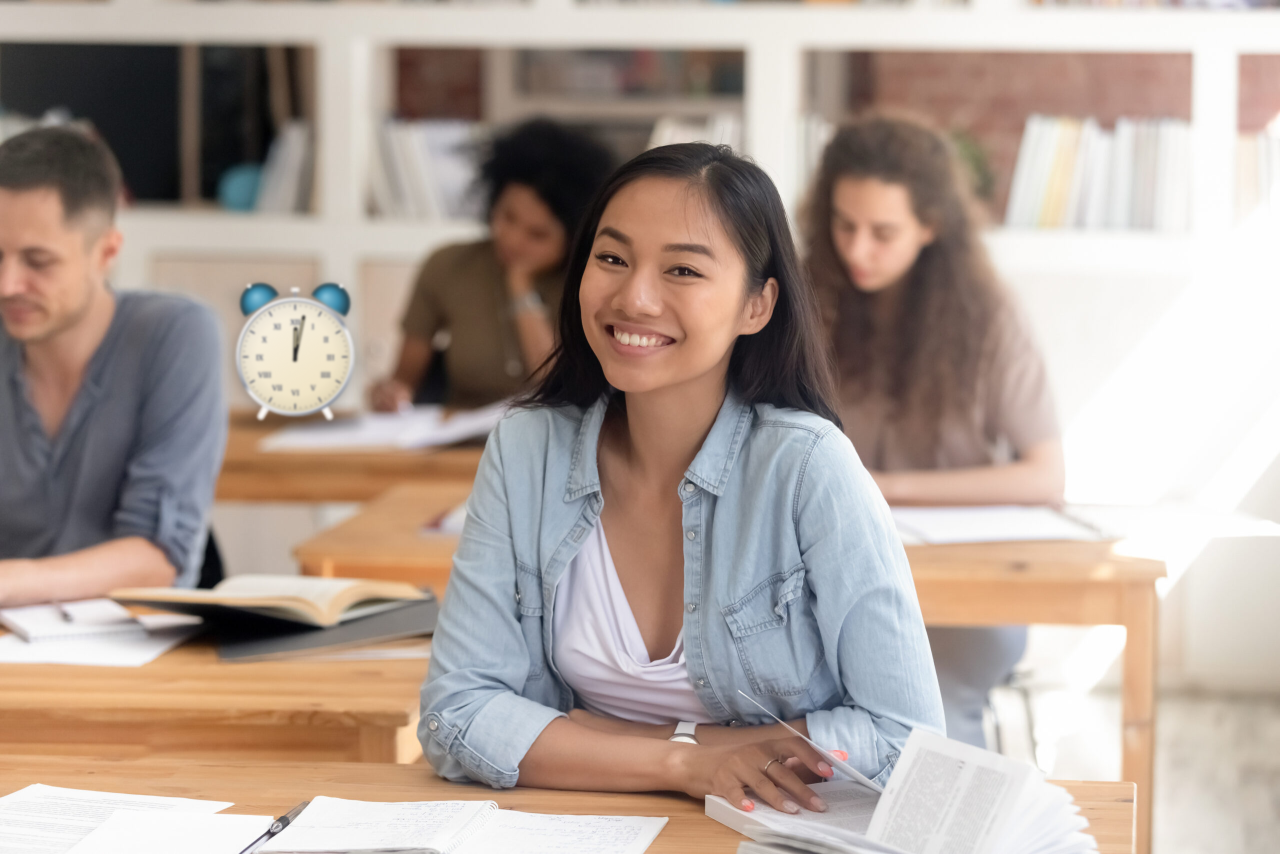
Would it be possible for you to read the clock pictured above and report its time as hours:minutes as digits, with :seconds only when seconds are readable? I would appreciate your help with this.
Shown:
12:02
